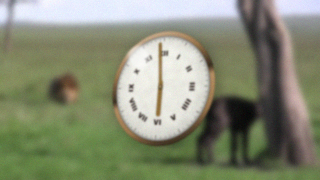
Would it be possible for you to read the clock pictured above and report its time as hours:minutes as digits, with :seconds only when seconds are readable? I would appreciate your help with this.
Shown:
5:59
